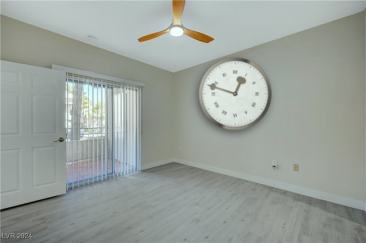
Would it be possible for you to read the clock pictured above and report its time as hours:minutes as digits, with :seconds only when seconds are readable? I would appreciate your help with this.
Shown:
12:48
